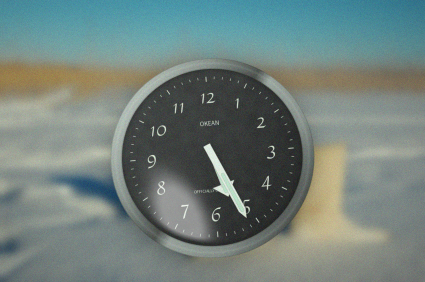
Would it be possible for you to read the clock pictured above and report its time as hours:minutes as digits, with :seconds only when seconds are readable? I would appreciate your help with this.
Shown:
5:26
